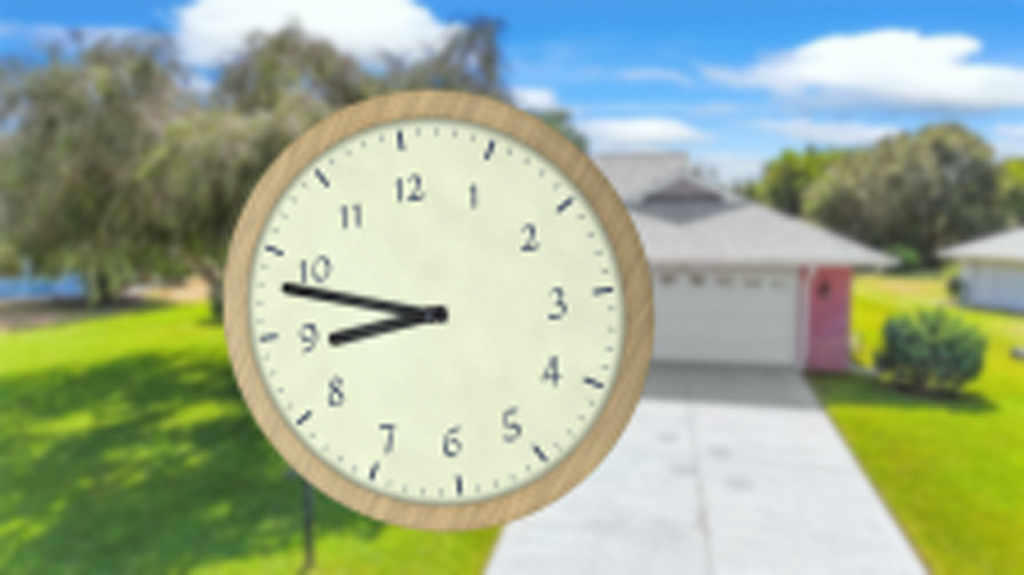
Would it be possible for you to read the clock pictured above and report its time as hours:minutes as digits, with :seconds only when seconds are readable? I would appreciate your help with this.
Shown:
8:48
